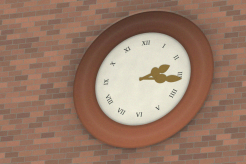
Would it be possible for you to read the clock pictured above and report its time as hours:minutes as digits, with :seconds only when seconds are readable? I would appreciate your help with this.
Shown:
2:16
